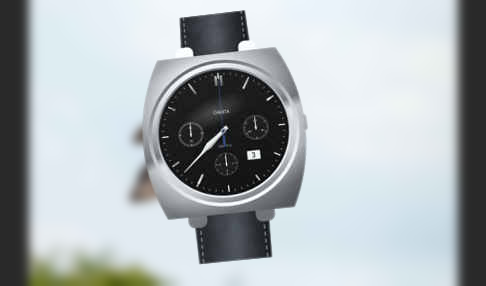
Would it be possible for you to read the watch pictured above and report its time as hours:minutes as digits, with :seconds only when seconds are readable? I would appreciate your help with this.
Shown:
7:38
